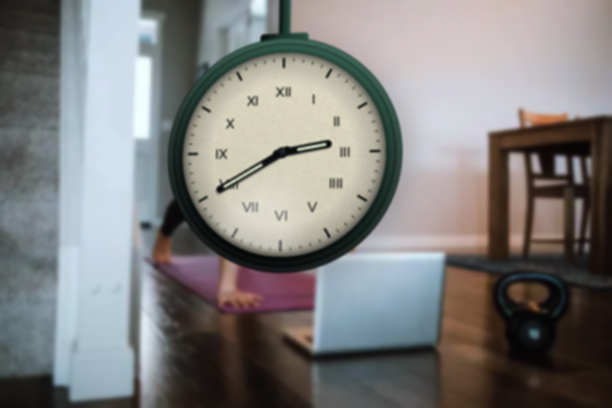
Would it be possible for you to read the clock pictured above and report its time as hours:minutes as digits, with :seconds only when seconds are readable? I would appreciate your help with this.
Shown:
2:40
